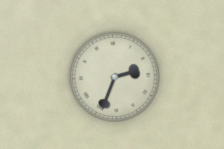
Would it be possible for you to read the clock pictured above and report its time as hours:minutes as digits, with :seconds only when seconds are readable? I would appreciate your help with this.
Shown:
2:34
